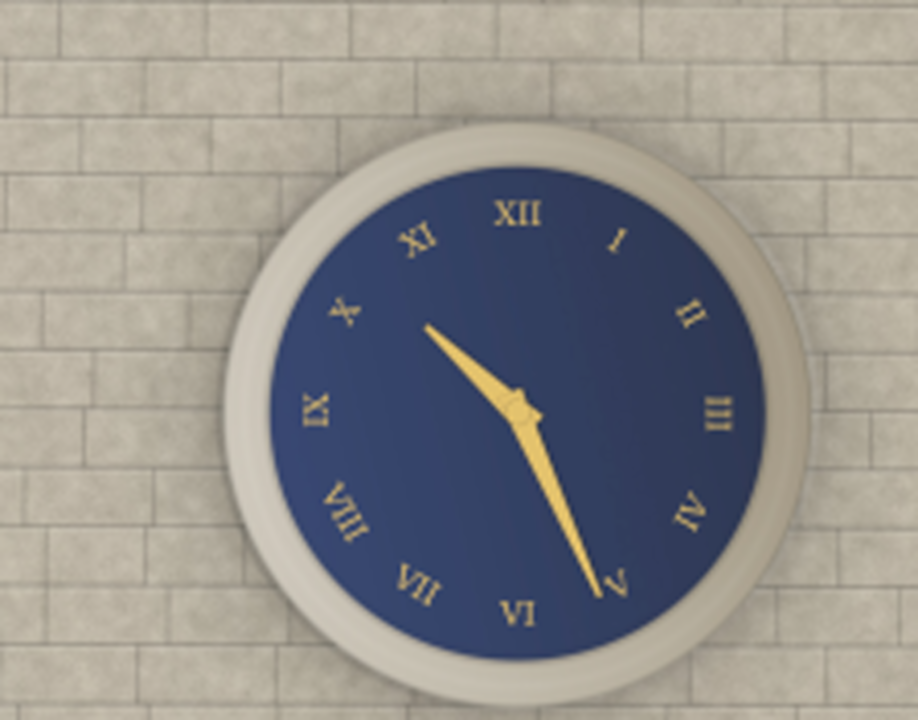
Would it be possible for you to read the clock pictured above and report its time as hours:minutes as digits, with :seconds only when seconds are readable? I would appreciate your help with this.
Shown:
10:26
